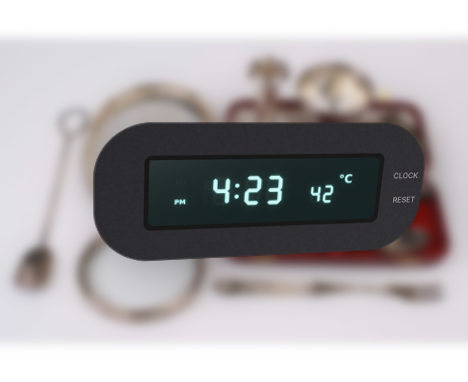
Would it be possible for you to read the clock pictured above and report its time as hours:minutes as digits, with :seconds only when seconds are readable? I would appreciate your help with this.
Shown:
4:23
